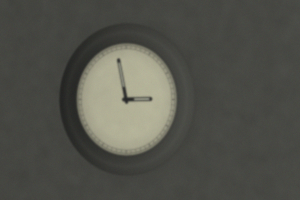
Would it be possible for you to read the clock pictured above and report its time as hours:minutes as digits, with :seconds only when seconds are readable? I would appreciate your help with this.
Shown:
2:58
